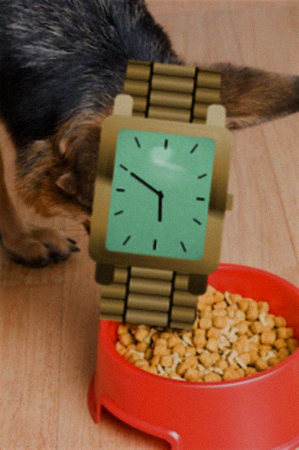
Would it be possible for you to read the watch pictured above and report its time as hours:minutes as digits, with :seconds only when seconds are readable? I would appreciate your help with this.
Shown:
5:50
